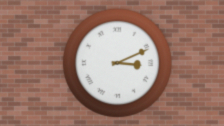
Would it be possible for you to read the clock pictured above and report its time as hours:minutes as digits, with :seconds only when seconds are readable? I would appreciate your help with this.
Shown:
3:11
